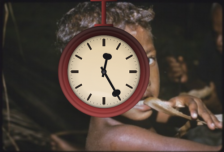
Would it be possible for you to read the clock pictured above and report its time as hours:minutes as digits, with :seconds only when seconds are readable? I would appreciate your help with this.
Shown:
12:25
